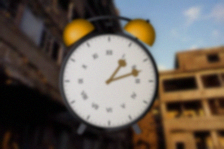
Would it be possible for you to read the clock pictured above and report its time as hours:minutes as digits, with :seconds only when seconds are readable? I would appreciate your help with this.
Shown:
1:12
